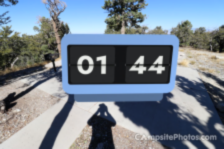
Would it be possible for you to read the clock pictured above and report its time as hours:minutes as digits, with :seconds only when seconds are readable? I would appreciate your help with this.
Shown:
1:44
